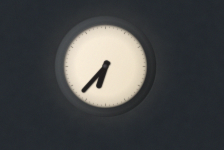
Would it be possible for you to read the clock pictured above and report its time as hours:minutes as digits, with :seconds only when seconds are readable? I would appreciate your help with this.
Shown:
6:37
